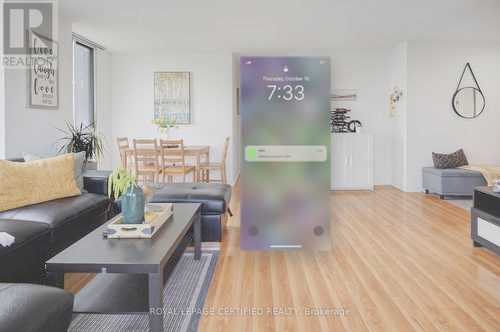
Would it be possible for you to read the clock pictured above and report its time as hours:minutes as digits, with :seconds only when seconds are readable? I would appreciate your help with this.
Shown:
7:33
